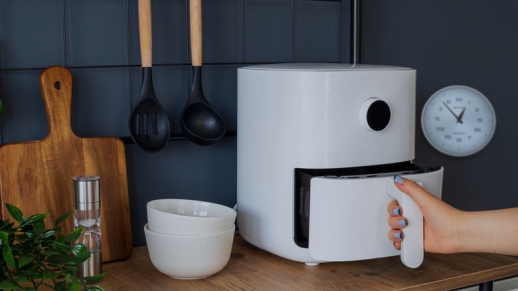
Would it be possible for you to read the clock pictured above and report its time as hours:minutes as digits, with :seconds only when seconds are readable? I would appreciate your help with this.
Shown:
12:53
